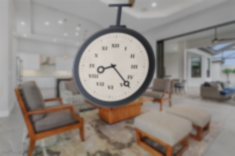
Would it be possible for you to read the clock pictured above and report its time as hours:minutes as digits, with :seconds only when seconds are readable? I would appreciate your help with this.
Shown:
8:23
